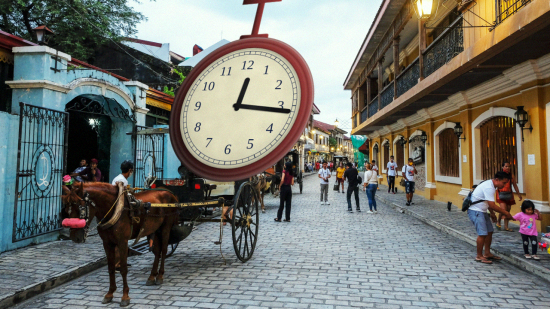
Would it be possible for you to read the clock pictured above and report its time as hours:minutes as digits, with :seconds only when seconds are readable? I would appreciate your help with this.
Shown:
12:16
